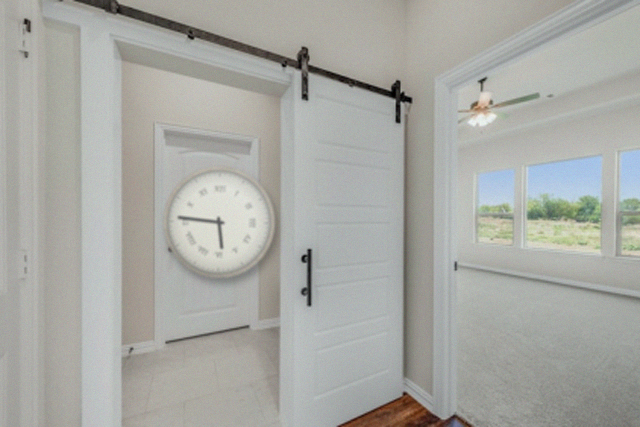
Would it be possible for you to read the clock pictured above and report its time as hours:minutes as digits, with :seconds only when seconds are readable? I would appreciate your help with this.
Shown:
5:46
